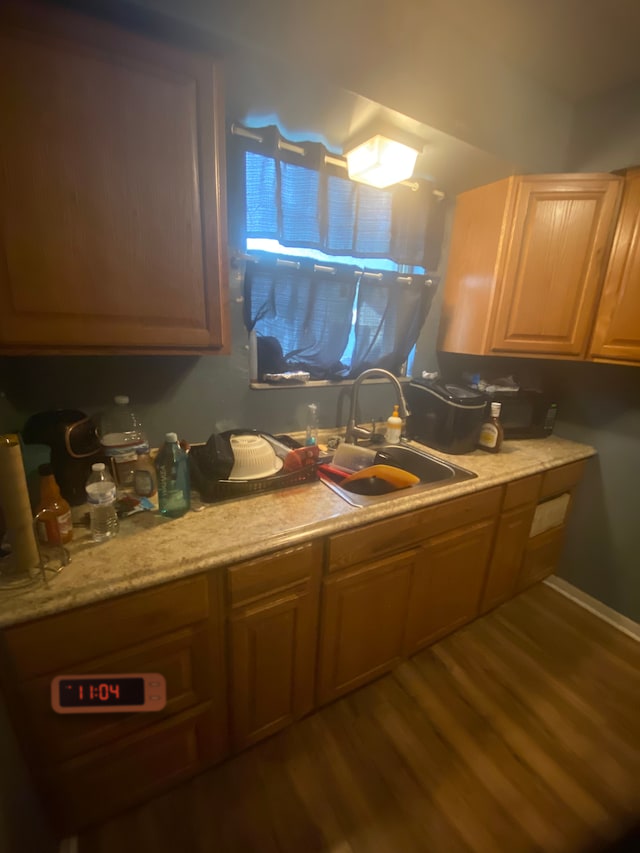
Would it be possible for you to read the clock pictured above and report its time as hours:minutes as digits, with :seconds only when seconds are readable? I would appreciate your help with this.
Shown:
11:04
